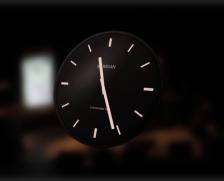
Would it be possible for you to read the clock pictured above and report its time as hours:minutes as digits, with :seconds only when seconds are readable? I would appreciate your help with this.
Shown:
11:26
